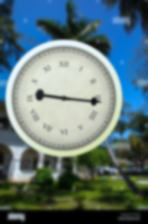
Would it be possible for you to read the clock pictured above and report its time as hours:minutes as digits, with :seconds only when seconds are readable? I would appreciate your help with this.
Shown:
9:16
